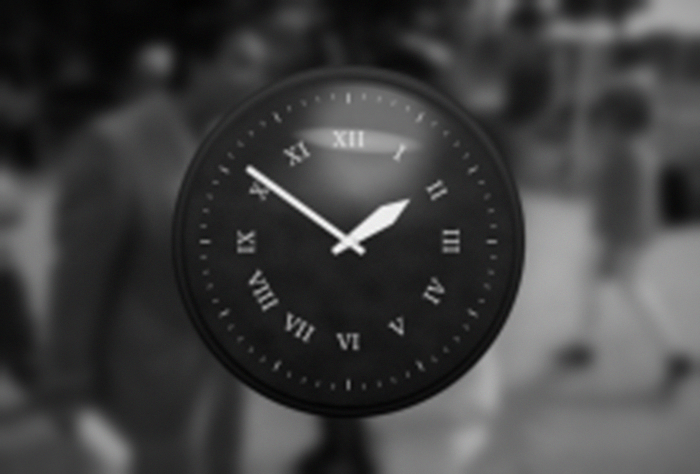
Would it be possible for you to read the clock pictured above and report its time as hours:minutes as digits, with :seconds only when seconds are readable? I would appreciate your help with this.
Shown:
1:51
